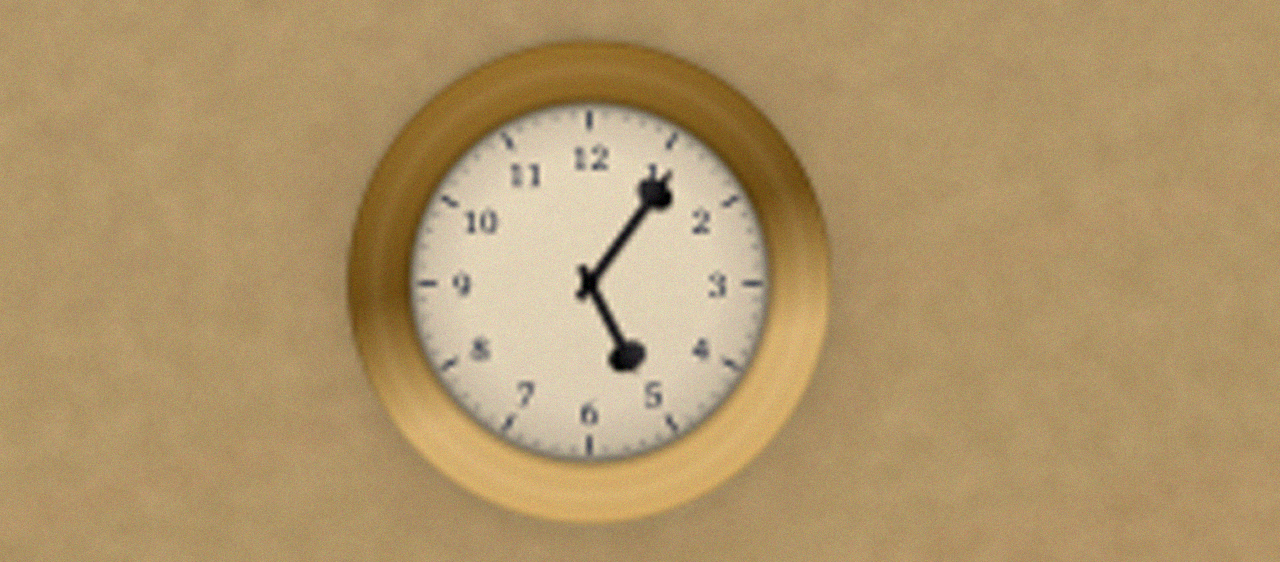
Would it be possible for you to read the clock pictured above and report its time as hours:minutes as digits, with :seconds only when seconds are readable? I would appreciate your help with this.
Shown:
5:06
